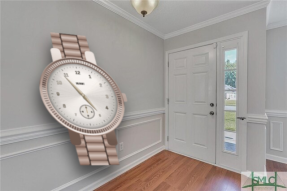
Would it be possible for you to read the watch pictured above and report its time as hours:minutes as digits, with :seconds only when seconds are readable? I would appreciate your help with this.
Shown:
4:54
